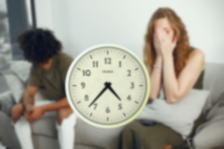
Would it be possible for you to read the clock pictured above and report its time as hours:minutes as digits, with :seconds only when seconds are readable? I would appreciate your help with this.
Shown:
4:37
